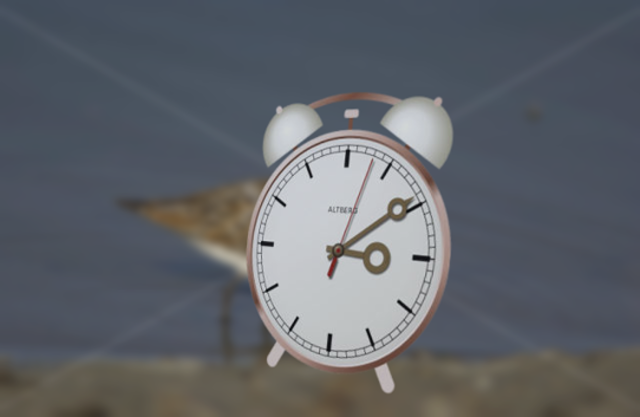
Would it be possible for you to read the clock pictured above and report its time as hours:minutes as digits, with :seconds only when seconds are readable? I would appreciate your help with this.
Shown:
3:09:03
